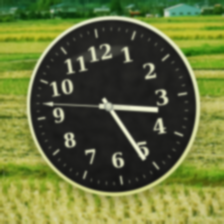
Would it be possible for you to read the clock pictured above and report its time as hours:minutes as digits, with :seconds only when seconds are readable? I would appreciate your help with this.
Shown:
3:25:47
